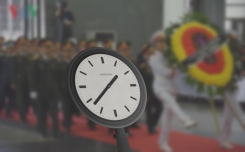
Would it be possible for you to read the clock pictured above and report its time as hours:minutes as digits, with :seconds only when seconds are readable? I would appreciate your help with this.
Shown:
1:38
